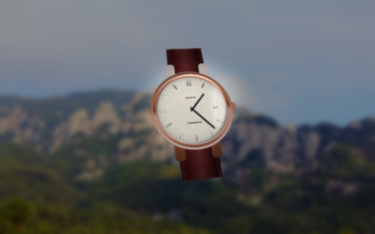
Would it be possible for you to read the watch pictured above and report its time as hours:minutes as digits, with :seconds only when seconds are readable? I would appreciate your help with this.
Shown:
1:23
